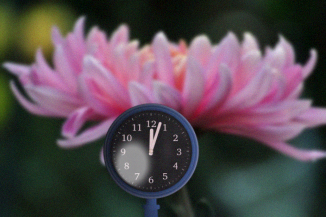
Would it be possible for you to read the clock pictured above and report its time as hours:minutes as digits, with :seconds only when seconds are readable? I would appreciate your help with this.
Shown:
12:03
